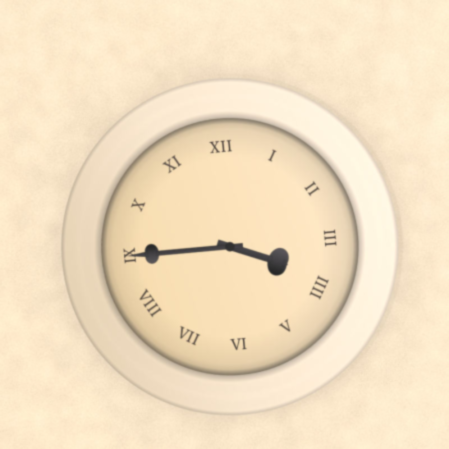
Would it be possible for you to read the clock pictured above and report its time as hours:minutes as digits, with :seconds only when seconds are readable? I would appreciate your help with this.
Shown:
3:45
